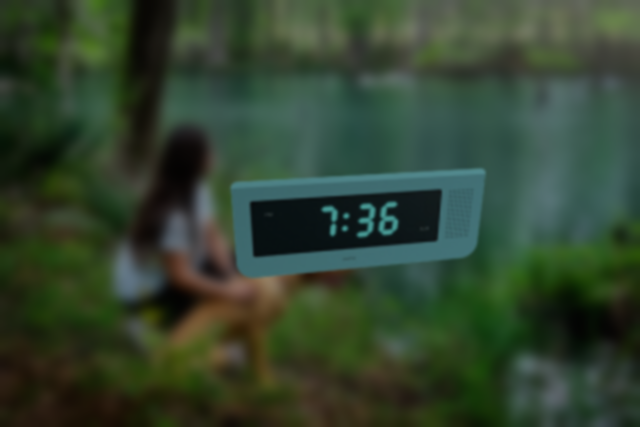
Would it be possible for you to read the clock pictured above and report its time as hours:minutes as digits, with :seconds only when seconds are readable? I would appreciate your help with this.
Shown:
7:36
